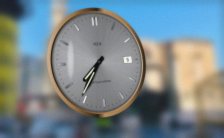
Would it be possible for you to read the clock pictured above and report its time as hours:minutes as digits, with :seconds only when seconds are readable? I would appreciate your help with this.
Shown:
7:36
